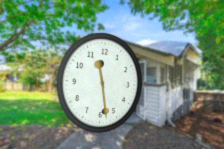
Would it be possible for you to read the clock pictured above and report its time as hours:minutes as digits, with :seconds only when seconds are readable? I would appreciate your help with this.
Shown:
11:28
